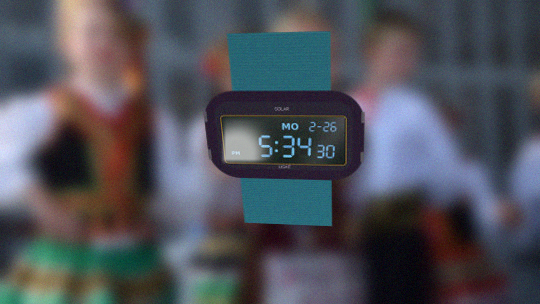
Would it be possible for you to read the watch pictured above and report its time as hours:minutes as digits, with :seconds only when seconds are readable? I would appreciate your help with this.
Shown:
5:34:30
